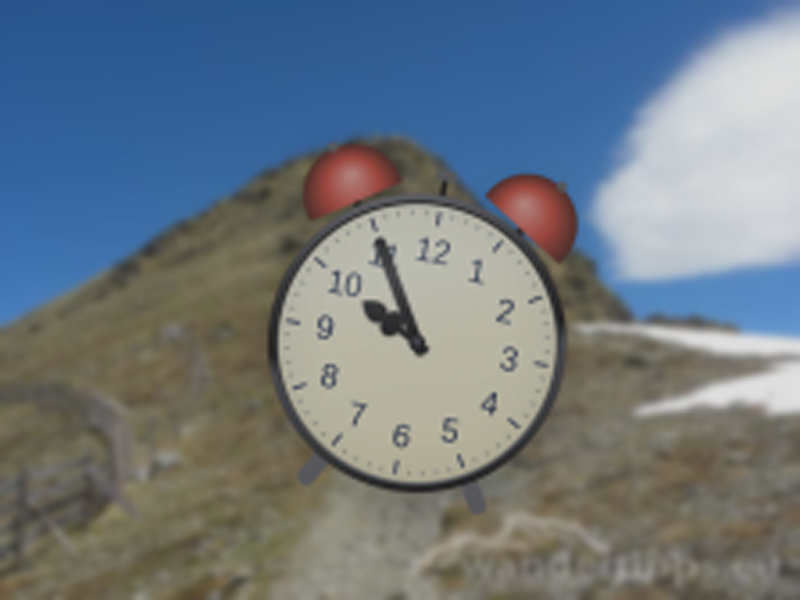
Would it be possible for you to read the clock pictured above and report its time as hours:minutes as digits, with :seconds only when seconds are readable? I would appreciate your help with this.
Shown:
9:55
